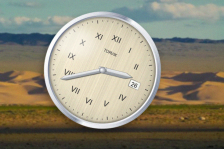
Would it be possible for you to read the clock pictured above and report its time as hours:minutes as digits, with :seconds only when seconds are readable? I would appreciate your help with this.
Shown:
2:39
